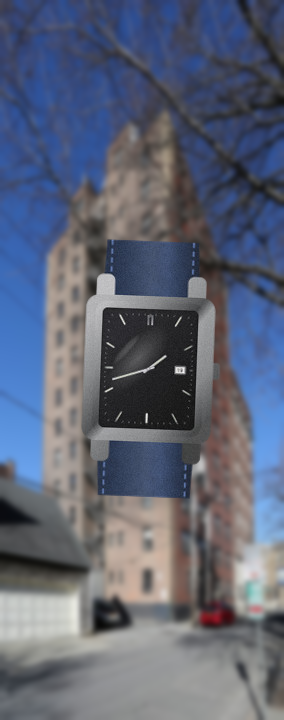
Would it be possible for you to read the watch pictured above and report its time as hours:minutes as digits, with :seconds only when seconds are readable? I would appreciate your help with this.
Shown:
1:42
